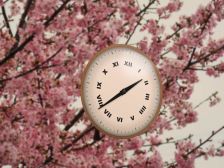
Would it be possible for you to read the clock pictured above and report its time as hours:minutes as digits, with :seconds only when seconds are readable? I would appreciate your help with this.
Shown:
1:38
